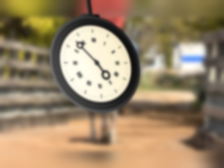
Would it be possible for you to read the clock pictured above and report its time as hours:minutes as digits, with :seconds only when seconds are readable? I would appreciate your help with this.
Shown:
4:53
